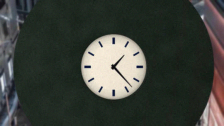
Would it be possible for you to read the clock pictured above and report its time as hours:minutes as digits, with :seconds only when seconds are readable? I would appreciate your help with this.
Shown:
1:23
